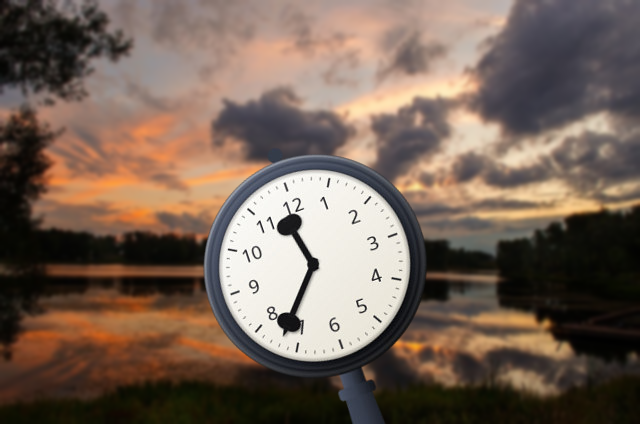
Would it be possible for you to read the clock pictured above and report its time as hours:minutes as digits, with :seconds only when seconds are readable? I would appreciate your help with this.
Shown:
11:37
